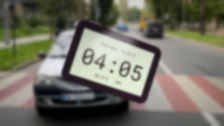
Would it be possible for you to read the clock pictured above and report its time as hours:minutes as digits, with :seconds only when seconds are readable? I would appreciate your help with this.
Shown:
4:05
